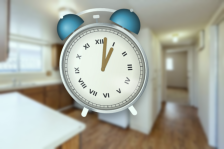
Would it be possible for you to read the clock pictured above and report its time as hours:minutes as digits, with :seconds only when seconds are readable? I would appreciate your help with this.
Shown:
1:02
